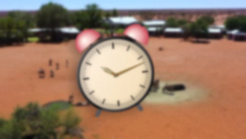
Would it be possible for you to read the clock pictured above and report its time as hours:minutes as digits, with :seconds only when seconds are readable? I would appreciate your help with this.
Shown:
10:12
